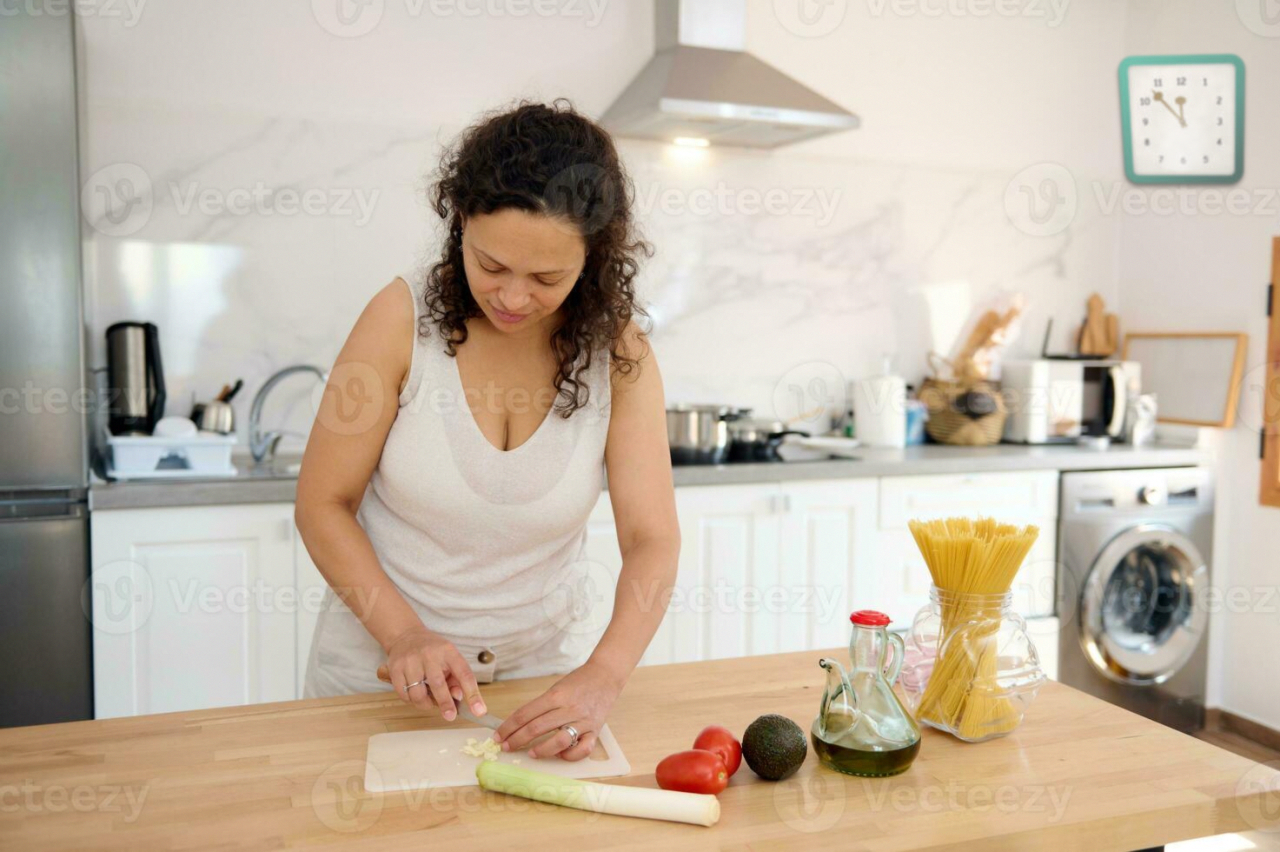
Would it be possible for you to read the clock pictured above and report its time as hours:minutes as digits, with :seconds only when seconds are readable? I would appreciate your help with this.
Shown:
11:53
